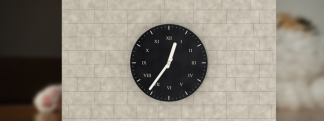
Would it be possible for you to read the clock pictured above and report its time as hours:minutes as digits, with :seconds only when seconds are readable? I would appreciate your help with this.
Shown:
12:36
